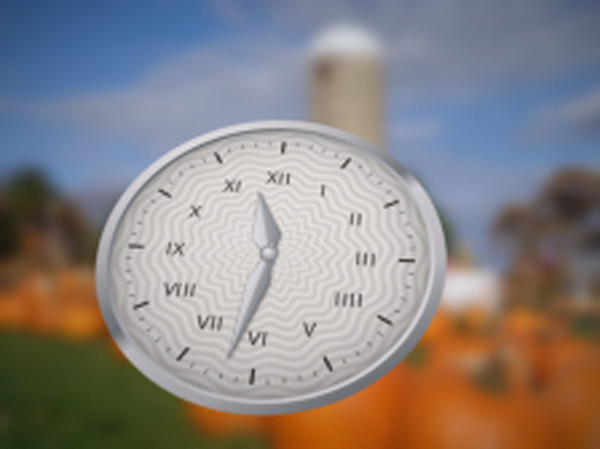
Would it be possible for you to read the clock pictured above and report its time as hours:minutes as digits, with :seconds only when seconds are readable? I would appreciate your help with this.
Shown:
11:32
